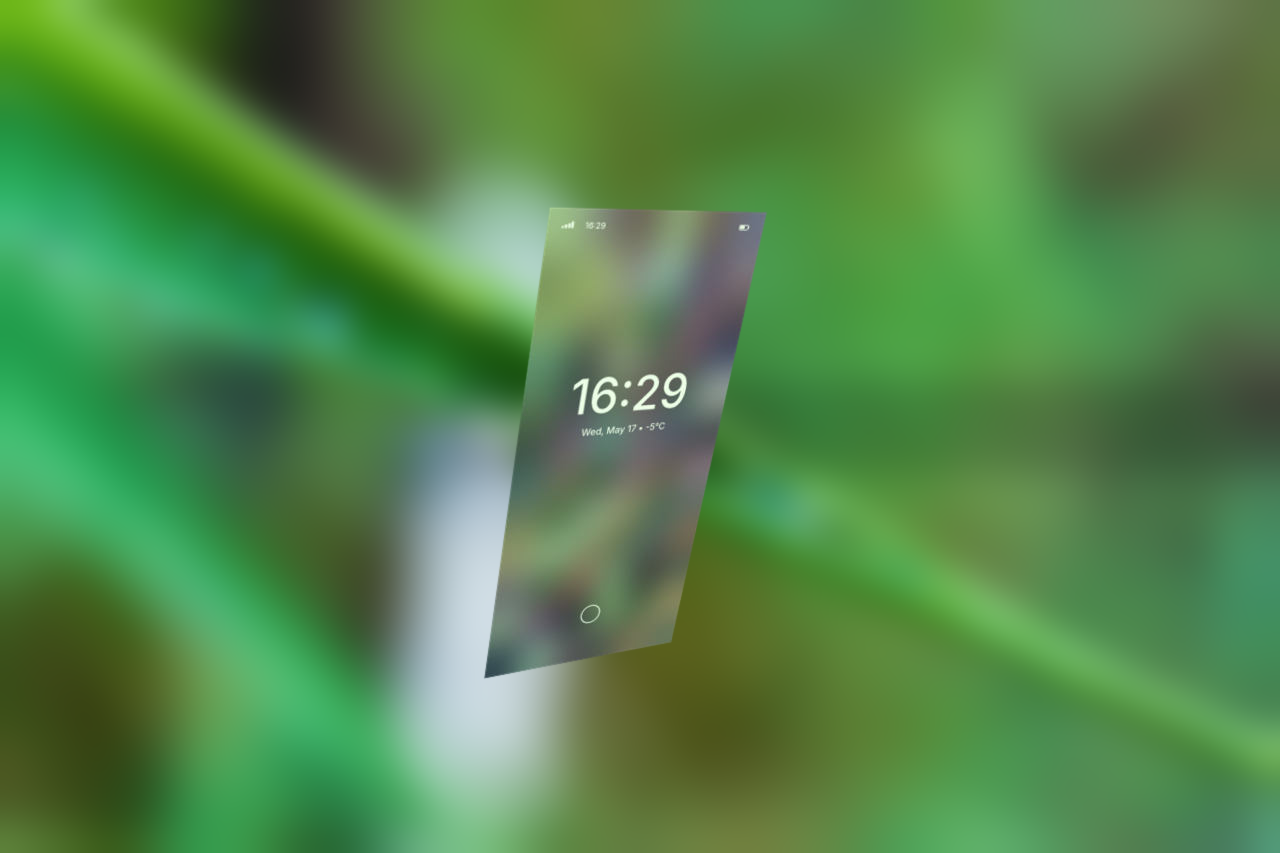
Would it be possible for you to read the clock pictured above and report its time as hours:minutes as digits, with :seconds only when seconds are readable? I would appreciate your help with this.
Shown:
16:29
